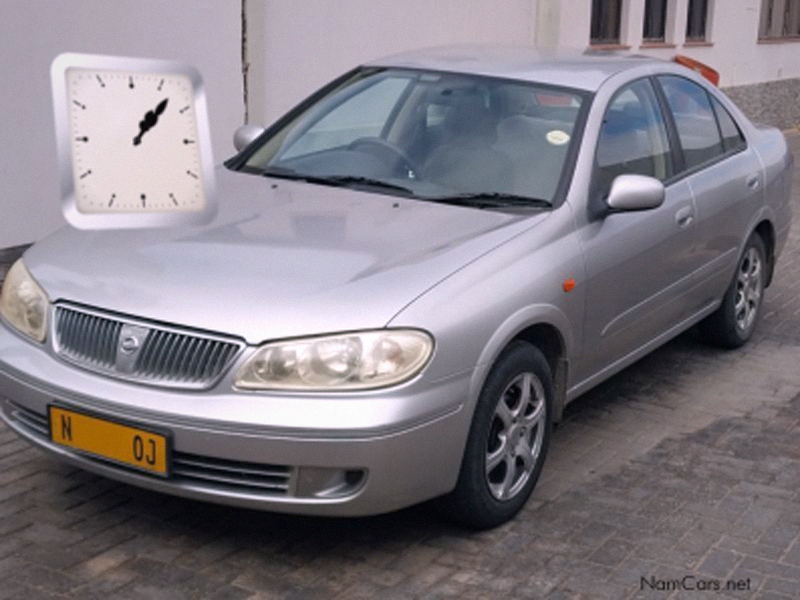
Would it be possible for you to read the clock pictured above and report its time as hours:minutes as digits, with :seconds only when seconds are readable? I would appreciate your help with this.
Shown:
1:07
